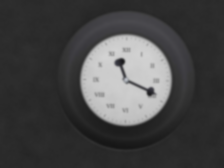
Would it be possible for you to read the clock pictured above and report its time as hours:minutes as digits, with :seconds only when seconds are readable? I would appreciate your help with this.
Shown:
11:19
